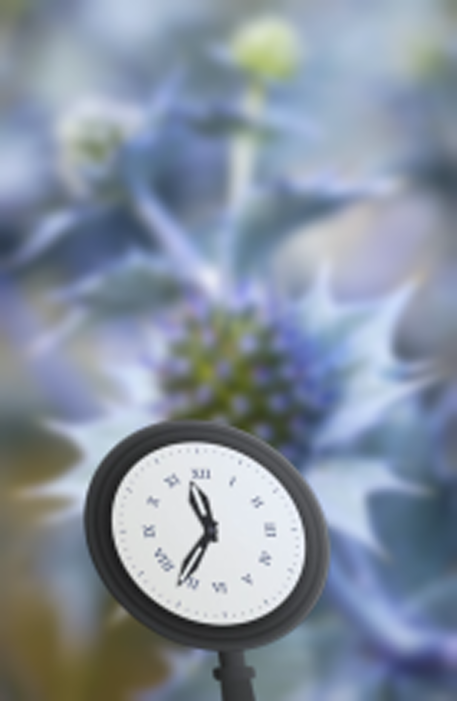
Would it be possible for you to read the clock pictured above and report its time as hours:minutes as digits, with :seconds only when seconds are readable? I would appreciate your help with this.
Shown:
11:36
